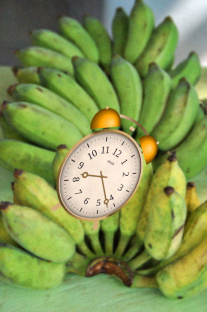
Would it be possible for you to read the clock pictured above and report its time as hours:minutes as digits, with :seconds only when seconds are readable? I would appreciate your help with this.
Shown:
8:22
